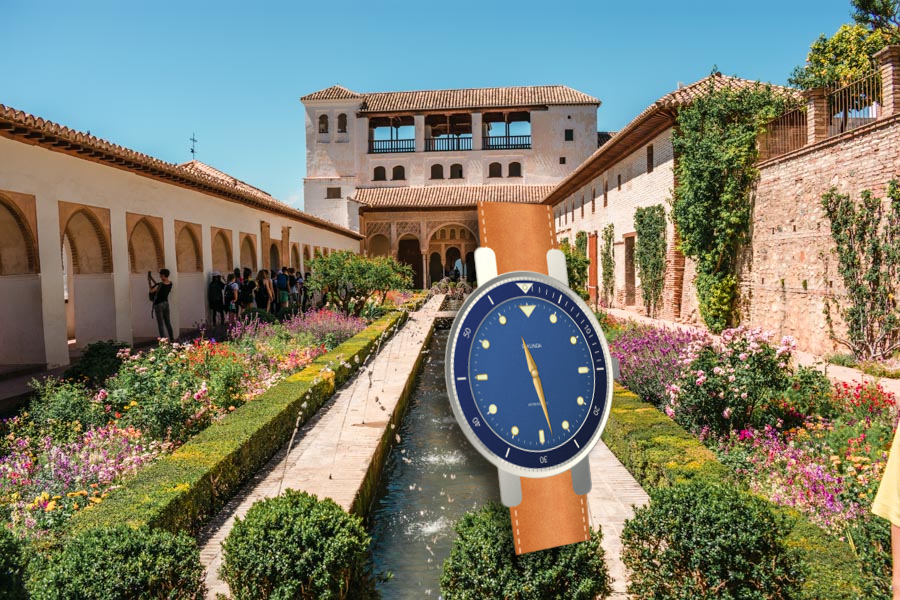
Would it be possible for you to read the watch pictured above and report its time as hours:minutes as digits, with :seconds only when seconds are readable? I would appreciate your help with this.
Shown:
11:28
